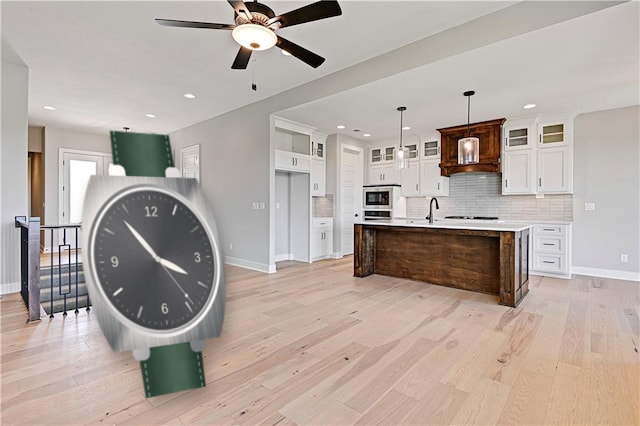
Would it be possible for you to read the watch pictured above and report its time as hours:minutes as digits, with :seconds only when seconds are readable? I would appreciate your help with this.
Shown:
3:53:24
